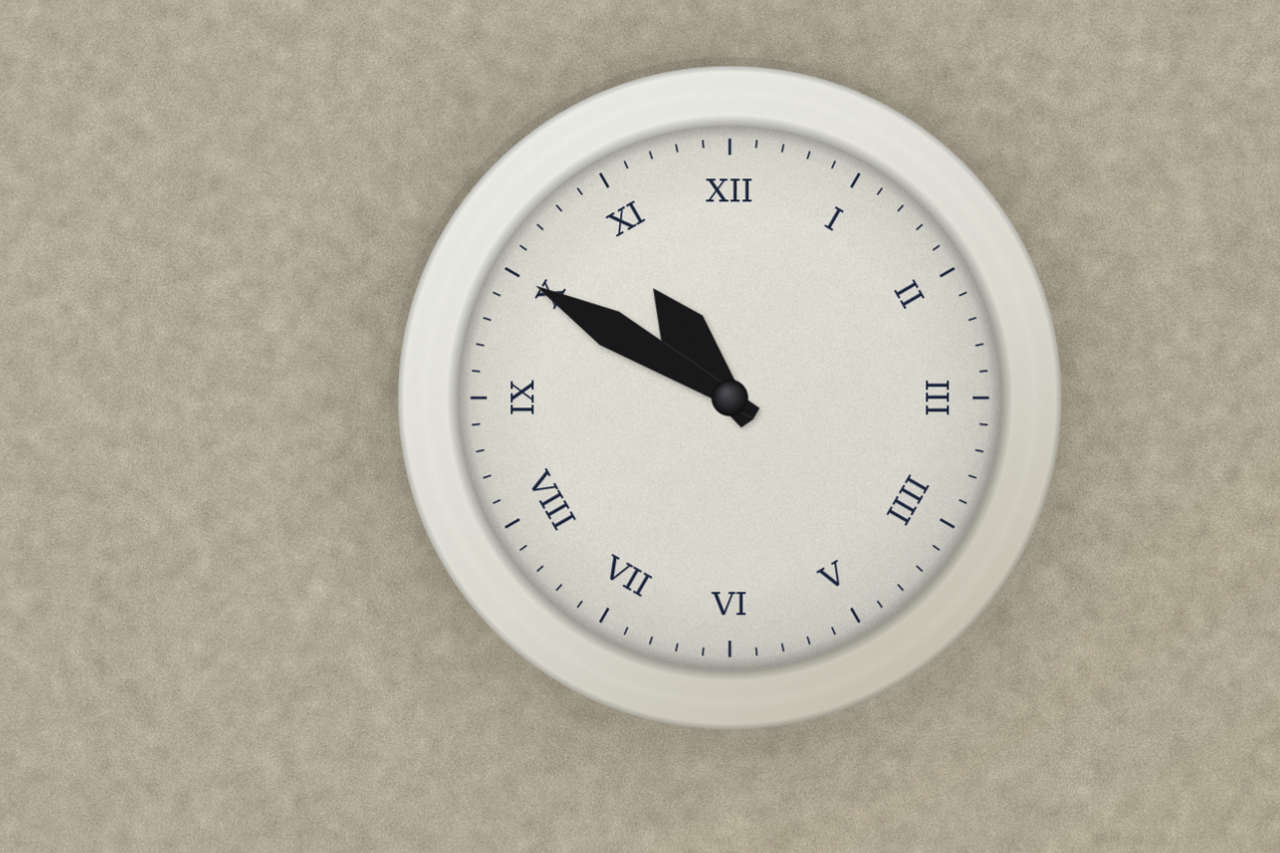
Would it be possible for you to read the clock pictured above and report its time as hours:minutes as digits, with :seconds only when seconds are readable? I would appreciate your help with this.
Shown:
10:50
